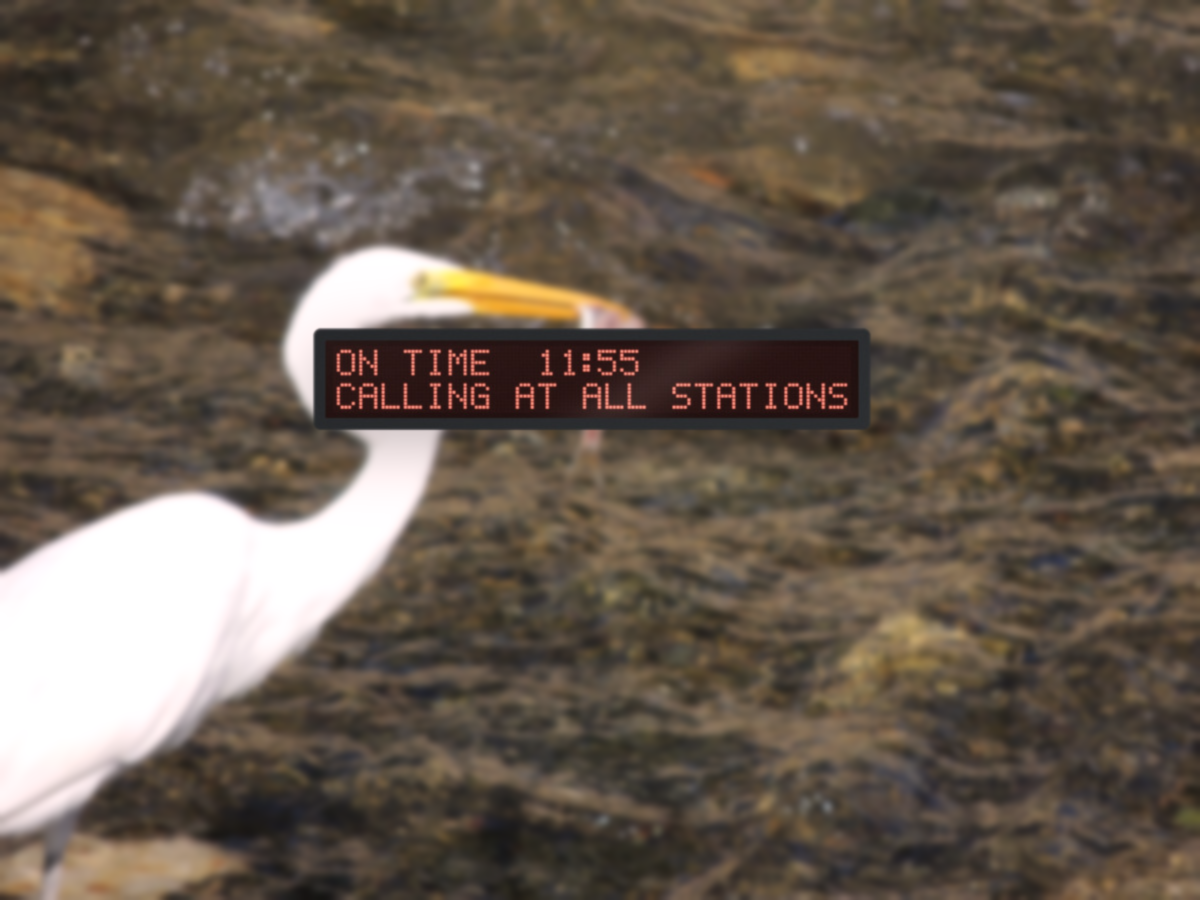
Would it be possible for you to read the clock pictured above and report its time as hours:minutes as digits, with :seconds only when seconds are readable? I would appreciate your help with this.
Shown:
11:55
